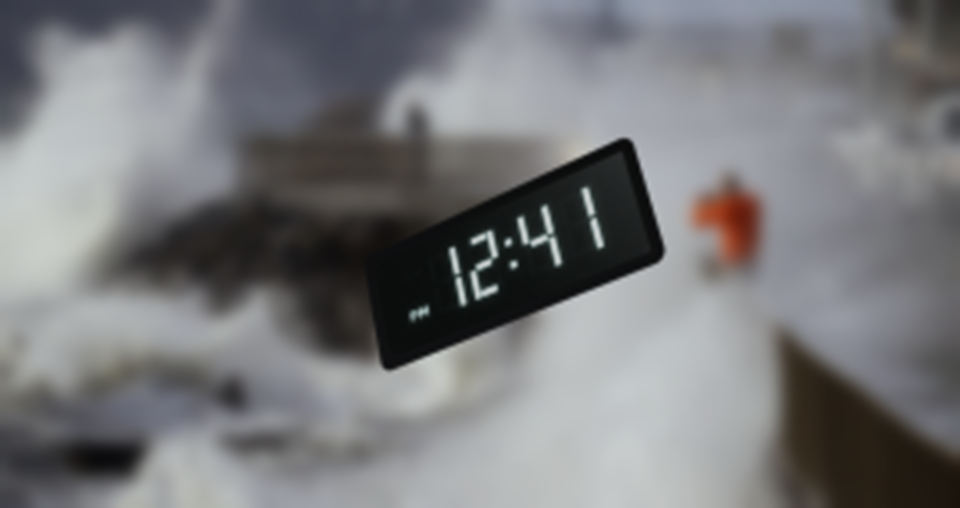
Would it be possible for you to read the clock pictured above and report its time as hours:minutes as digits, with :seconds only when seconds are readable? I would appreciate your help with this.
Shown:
12:41
